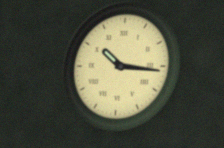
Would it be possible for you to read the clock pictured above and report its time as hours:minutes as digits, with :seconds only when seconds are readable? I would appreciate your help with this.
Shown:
10:16
